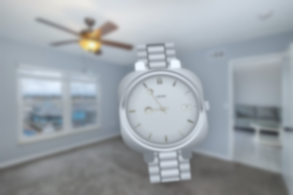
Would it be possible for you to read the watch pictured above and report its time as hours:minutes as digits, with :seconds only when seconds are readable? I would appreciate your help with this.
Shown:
8:55
